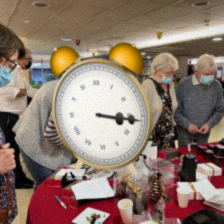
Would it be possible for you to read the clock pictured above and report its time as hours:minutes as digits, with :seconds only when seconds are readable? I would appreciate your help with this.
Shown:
3:16
